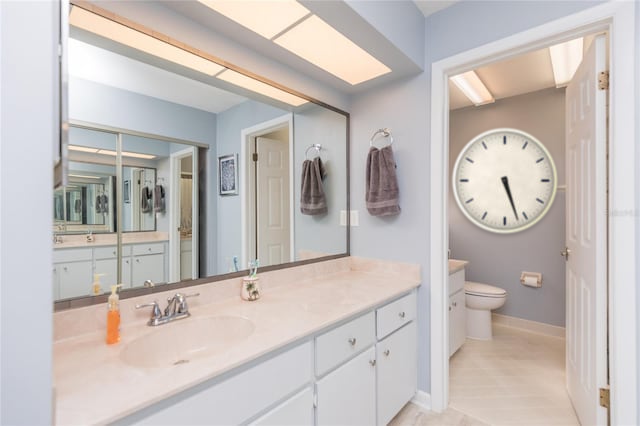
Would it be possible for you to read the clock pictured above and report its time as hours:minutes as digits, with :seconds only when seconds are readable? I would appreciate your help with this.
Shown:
5:27
